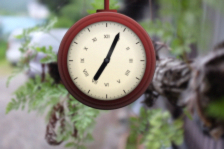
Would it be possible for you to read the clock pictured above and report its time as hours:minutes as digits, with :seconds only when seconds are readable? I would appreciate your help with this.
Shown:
7:04
